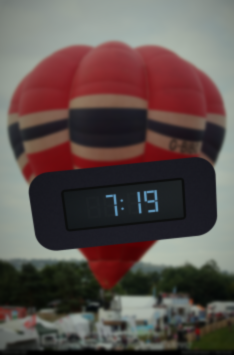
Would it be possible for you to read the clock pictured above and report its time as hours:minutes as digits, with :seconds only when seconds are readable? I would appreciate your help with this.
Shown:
7:19
